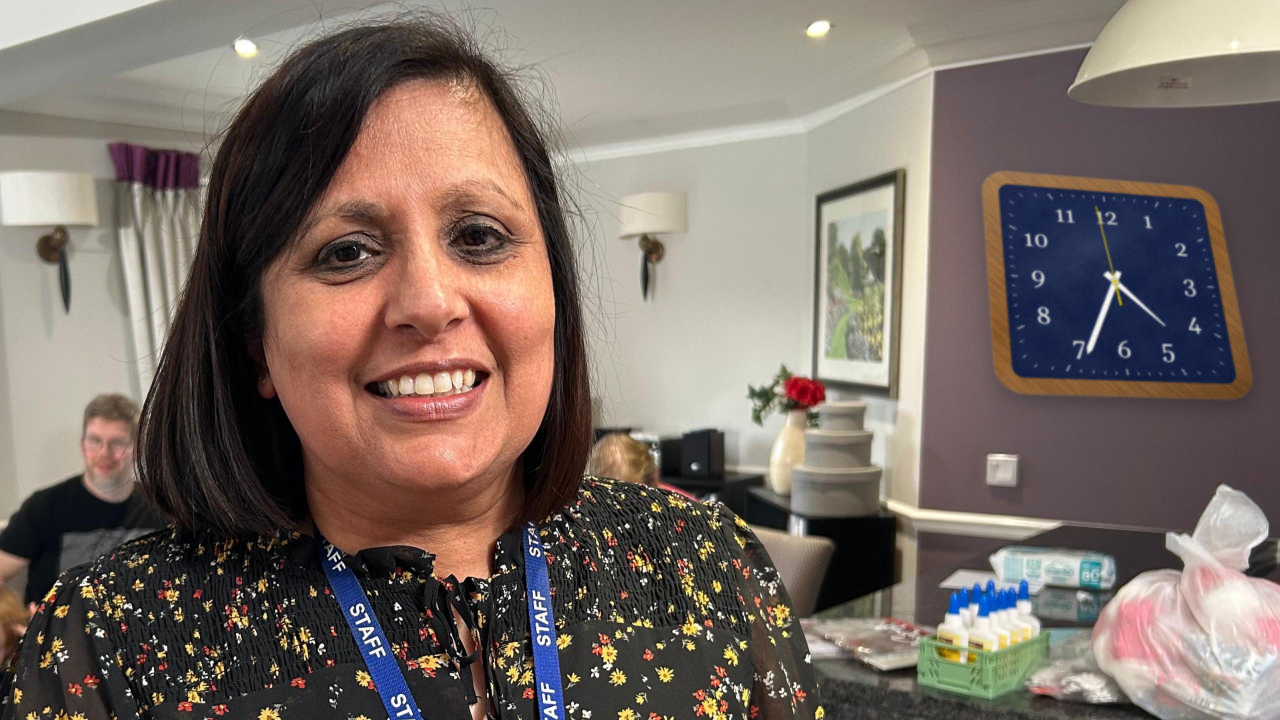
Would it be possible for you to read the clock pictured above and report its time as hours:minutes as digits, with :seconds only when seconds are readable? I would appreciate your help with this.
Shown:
4:33:59
